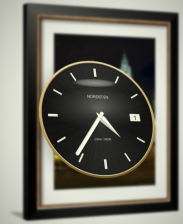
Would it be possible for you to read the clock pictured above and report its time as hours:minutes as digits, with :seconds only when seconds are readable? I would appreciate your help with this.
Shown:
4:36
